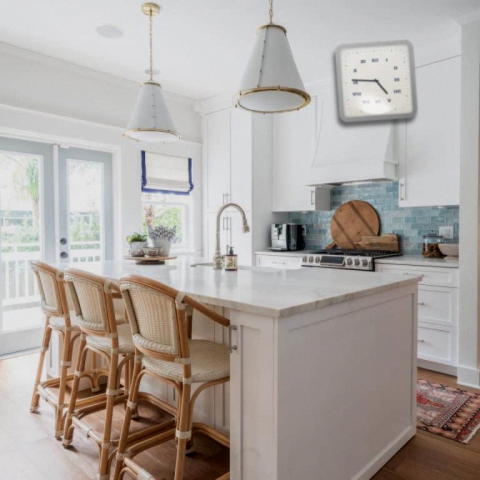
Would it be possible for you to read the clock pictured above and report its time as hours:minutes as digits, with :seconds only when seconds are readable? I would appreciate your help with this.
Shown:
4:46
